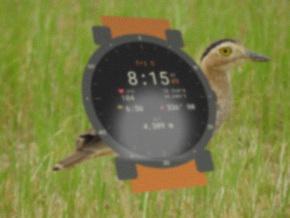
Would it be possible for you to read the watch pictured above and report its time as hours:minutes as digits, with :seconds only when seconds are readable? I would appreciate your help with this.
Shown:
8:15
